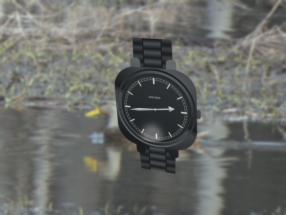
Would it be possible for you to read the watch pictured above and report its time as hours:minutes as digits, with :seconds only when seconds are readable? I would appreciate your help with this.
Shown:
2:44
